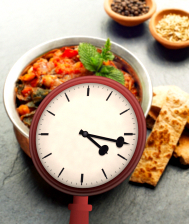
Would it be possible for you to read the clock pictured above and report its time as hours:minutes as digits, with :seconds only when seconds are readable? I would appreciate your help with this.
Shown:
4:17
